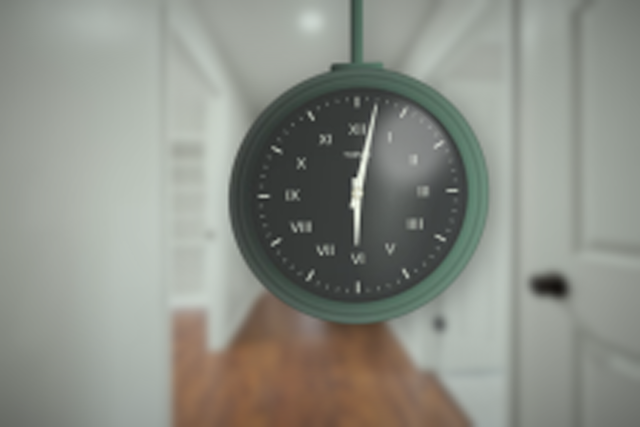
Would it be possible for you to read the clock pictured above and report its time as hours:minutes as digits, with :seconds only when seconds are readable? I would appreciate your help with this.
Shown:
6:02
